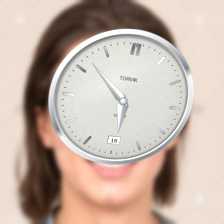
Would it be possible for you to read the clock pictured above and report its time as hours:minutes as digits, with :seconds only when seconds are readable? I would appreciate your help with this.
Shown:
5:52
